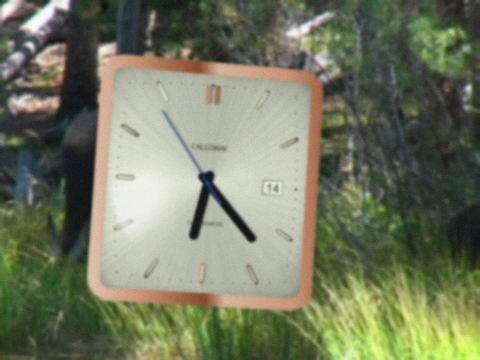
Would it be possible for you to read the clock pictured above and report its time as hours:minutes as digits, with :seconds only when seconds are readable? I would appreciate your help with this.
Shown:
6:22:54
